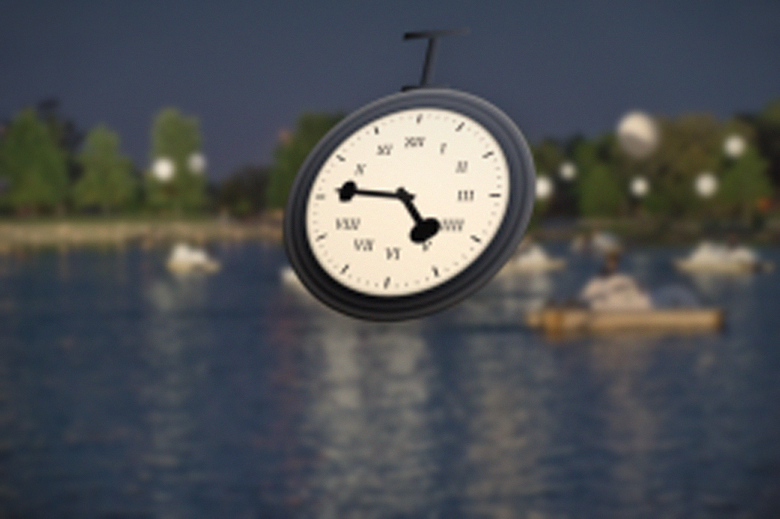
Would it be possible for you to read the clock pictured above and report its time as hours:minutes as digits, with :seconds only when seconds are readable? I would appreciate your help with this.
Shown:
4:46
